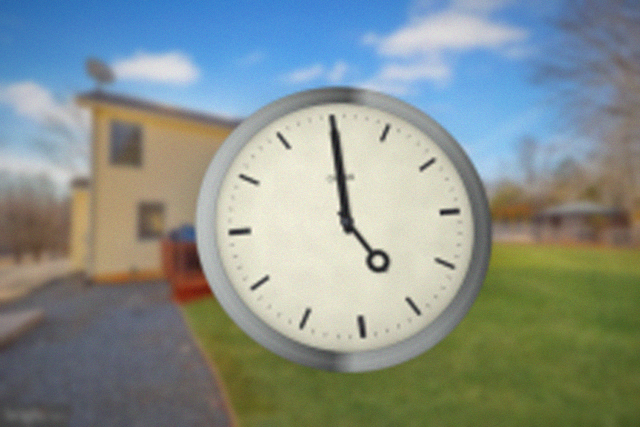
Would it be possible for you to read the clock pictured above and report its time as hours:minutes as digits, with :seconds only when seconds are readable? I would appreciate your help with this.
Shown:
5:00
